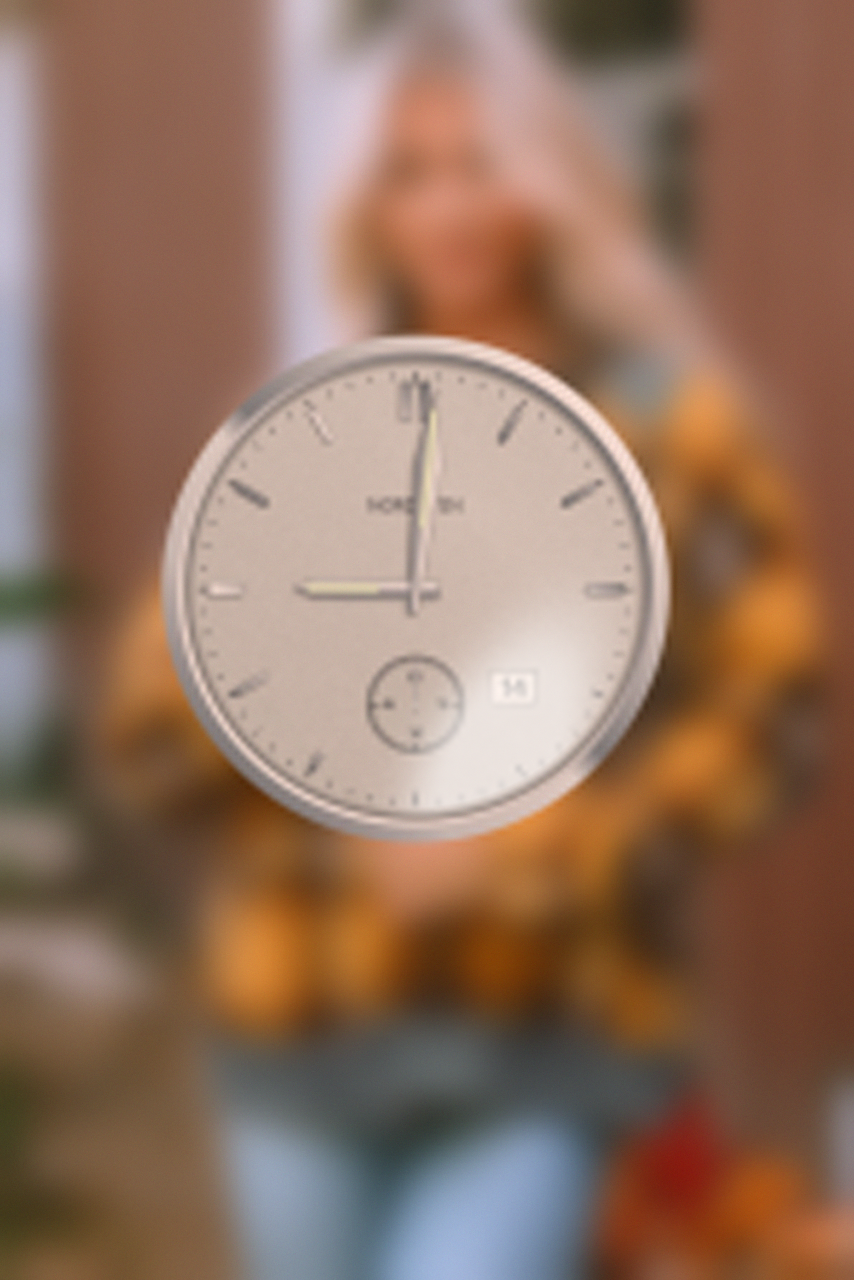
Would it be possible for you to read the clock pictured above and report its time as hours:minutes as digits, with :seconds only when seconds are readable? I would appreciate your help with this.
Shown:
9:01
